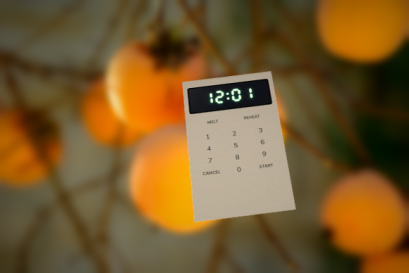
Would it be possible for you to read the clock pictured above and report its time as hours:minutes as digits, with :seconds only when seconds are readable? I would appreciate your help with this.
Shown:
12:01
